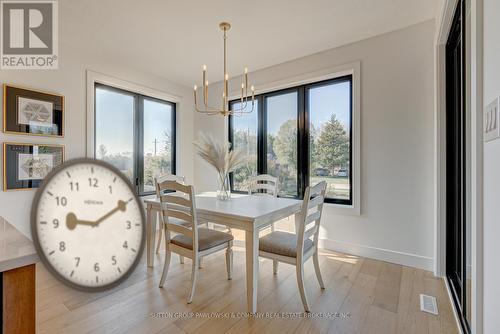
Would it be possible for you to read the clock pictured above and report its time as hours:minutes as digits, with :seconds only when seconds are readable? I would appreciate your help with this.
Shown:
9:10
